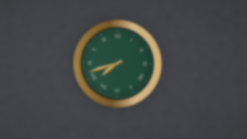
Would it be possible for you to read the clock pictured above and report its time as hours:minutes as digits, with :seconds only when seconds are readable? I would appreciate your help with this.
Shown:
7:42
